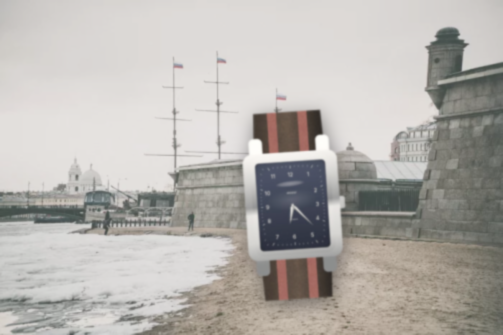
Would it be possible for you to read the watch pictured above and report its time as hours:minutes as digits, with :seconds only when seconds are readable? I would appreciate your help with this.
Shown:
6:23
